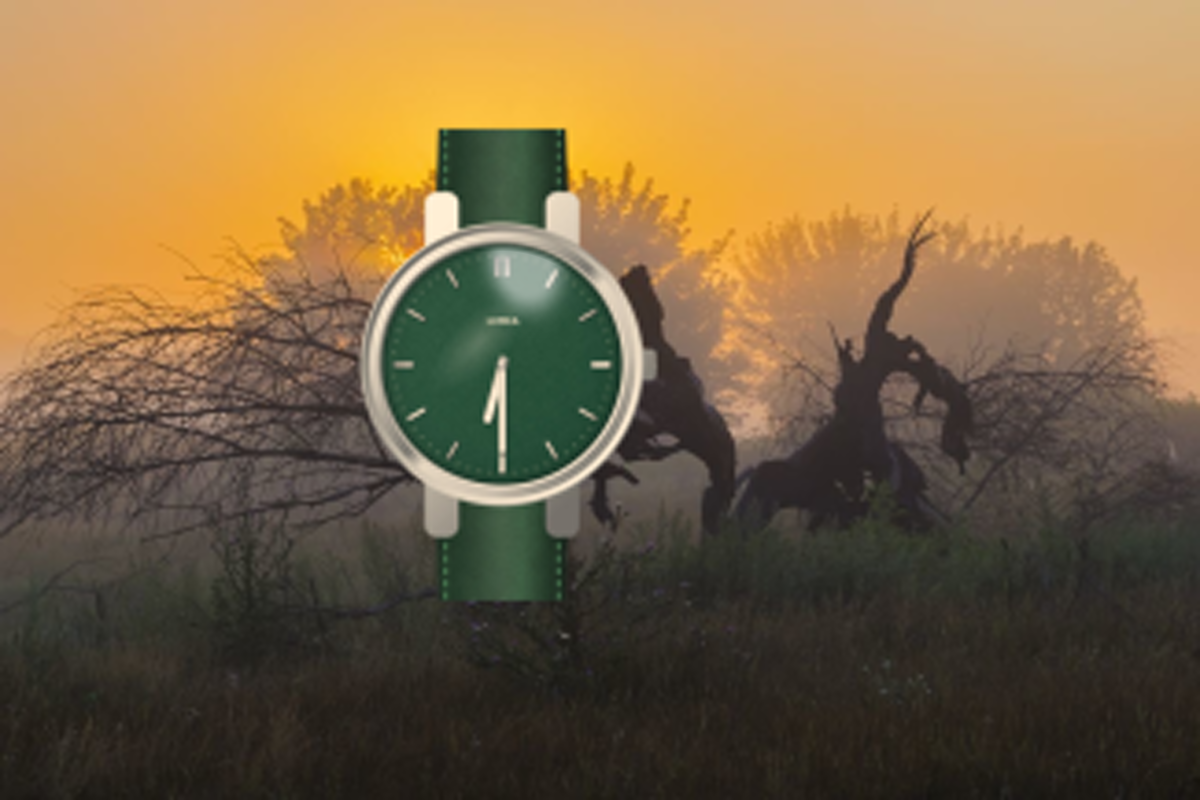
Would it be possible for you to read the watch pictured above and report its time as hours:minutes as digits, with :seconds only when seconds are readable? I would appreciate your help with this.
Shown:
6:30
